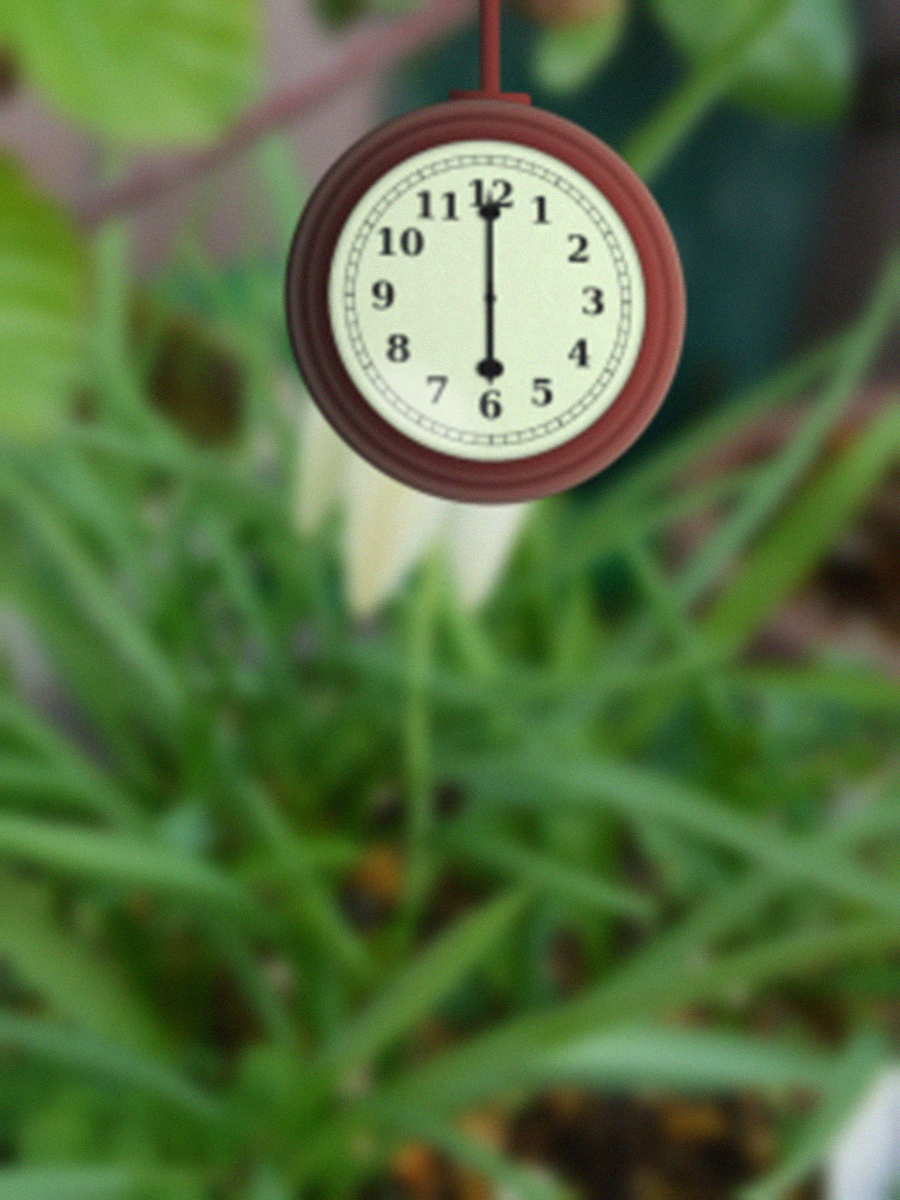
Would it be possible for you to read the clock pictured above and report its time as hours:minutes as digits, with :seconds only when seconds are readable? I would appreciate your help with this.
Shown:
6:00
